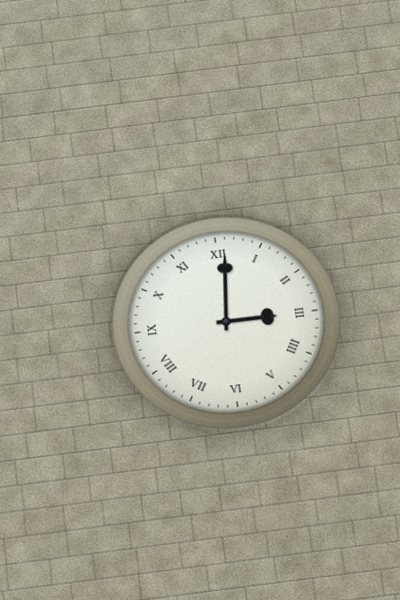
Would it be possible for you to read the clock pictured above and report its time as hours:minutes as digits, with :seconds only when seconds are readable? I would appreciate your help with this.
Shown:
3:01
